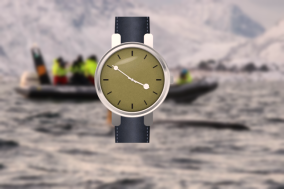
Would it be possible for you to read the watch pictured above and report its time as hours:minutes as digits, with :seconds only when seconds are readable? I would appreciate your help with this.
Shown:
3:51
